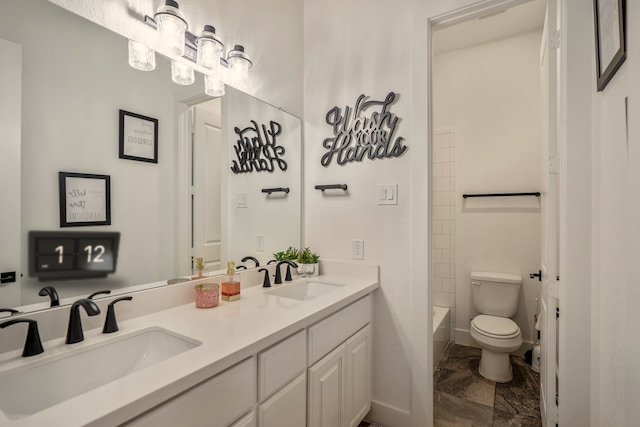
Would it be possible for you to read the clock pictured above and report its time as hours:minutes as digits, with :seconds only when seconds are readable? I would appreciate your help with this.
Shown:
1:12
